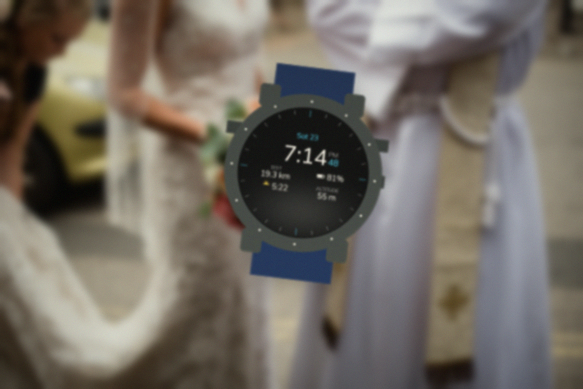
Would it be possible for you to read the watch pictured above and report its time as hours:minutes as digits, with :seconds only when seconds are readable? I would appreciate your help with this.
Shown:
7:14
